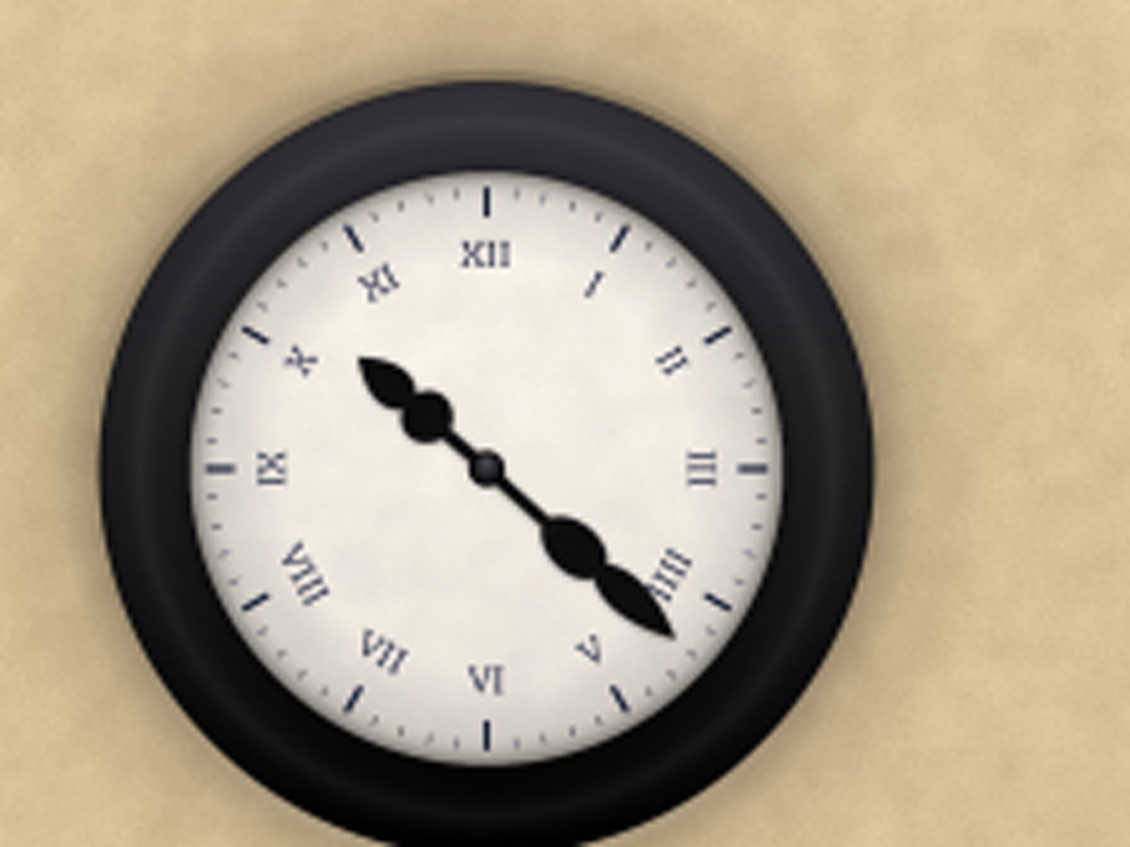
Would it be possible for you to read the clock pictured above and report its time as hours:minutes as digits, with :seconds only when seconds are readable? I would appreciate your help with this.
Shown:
10:22
